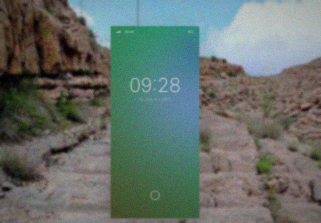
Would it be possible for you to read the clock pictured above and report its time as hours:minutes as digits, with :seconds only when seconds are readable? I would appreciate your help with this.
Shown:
9:28
